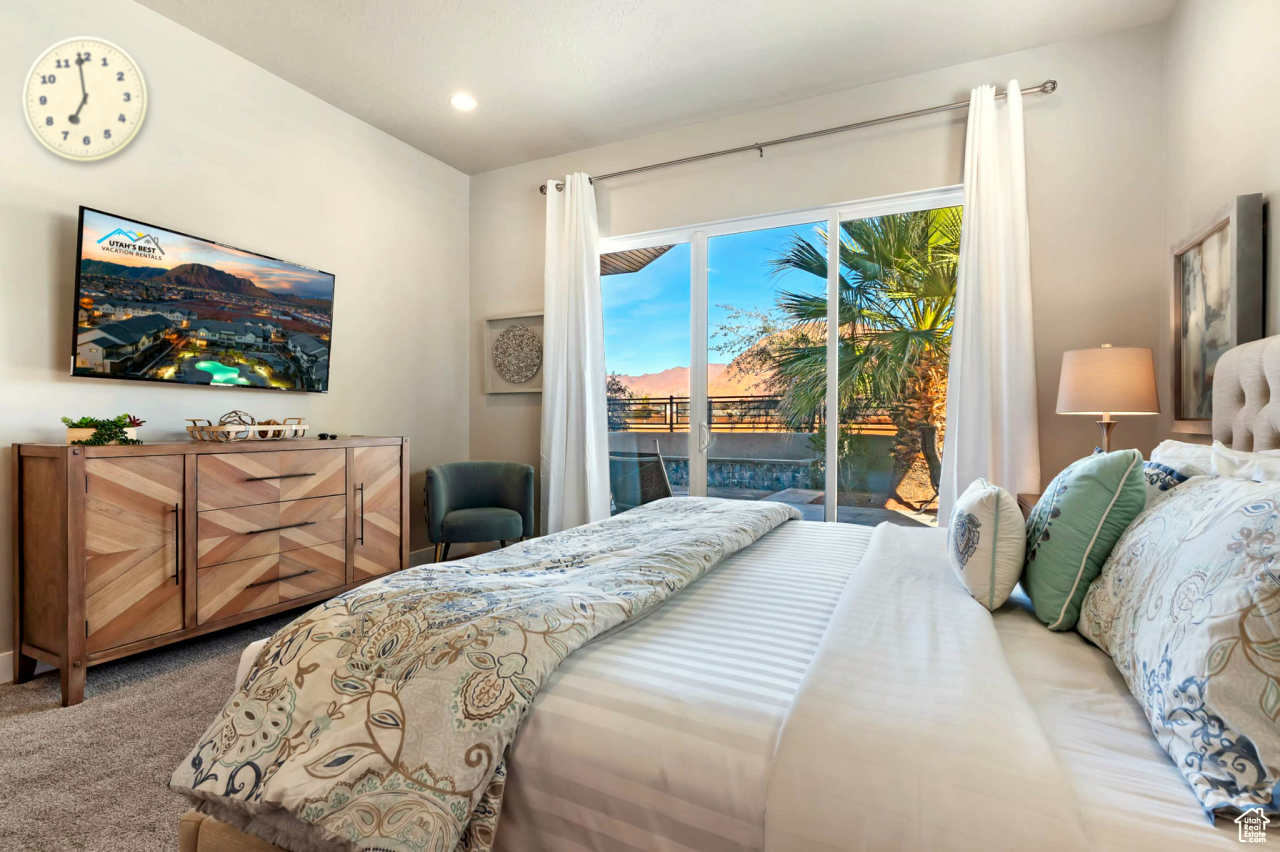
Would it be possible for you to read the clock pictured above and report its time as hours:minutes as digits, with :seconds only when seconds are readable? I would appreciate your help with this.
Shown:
6:59
